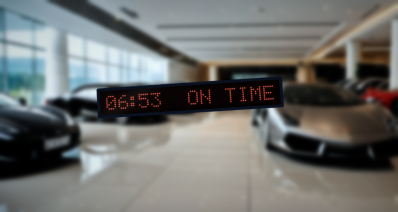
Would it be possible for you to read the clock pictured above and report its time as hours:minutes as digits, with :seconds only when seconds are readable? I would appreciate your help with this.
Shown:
6:53
